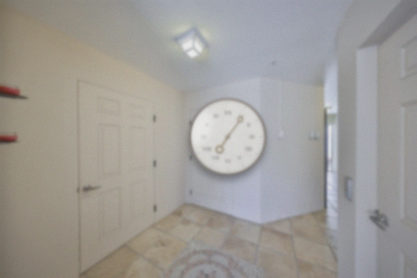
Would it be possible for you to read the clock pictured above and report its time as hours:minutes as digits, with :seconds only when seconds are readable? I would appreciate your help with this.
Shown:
7:06
